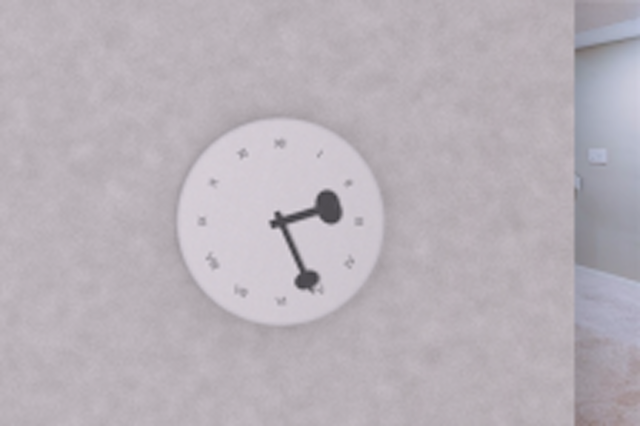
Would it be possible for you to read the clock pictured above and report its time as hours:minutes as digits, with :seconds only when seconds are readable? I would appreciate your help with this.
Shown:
2:26
